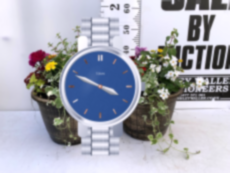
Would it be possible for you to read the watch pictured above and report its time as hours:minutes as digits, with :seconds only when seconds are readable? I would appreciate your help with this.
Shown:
3:49
